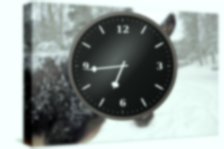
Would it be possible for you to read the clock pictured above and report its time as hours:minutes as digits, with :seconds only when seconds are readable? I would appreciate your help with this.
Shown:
6:44
